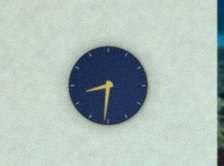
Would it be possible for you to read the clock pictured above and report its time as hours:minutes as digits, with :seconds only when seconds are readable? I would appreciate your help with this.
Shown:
8:31
